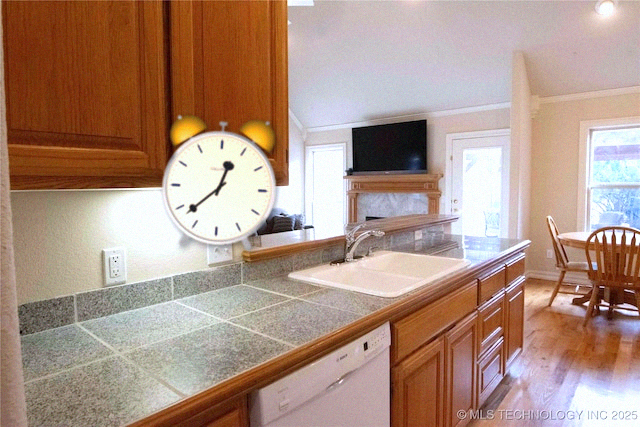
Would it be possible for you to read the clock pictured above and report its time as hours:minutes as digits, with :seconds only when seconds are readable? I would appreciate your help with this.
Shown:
12:38
